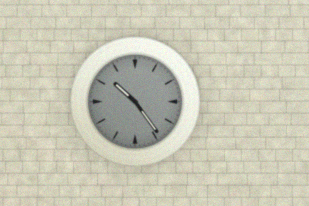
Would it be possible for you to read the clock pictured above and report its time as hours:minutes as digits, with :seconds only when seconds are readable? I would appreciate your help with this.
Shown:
10:24
